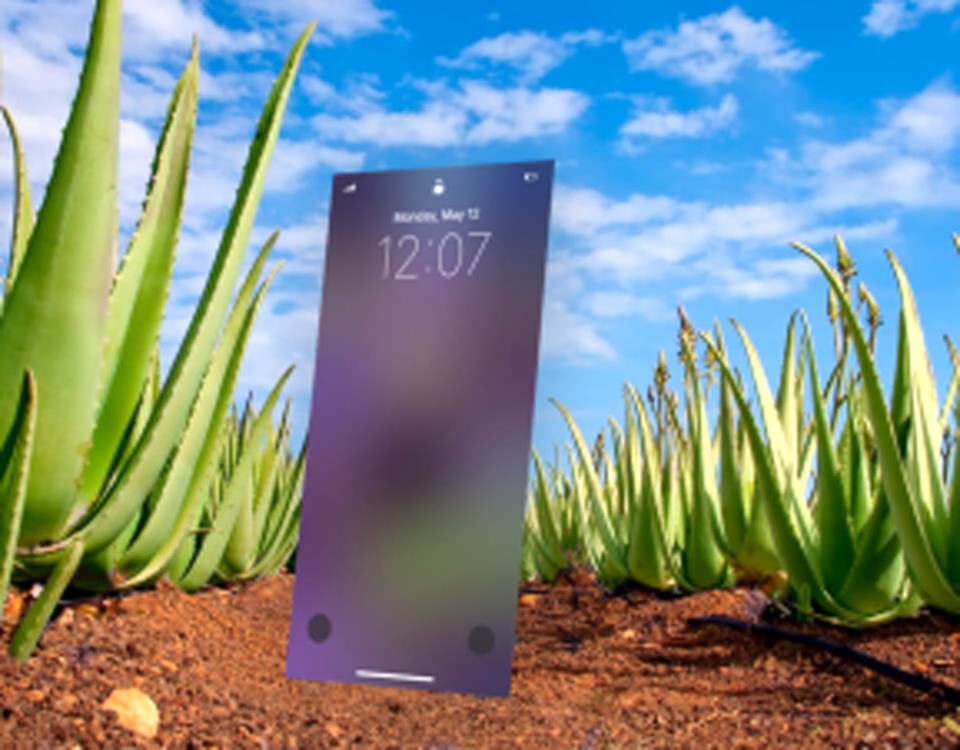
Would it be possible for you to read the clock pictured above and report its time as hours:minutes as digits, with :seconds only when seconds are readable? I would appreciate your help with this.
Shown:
12:07
